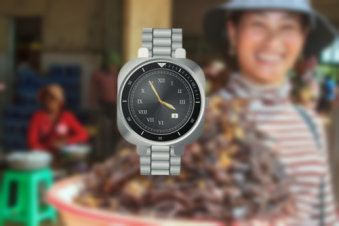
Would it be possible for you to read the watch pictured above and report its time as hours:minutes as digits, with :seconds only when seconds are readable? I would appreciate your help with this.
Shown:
3:55
